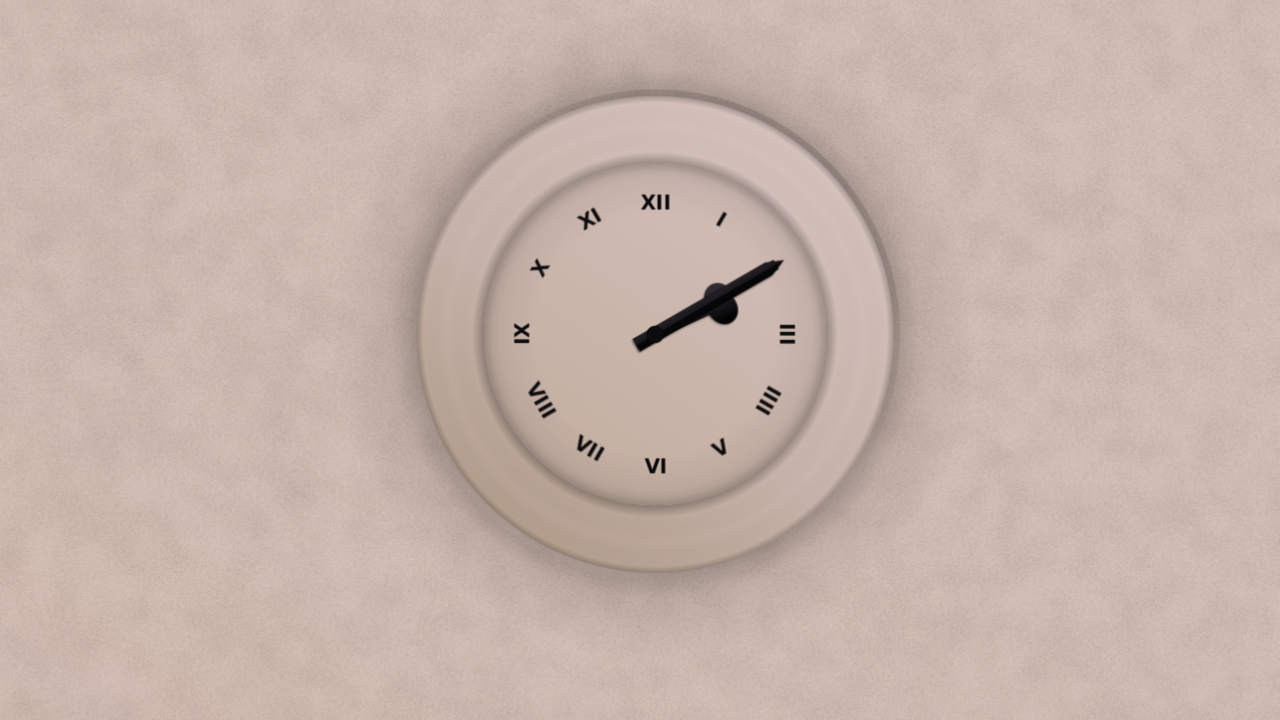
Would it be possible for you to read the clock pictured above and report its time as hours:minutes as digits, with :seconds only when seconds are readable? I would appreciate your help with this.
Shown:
2:10
